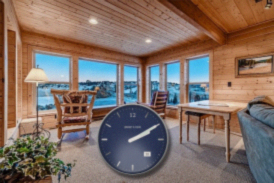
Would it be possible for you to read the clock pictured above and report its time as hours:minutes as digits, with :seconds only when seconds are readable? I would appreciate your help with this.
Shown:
2:10
